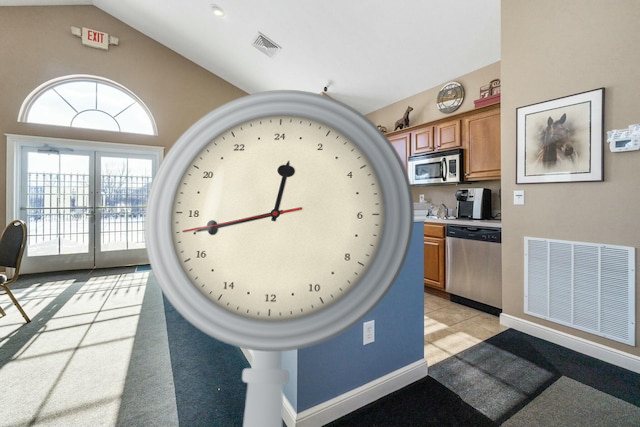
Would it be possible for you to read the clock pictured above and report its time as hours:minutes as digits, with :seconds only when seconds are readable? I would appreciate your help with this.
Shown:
0:42:43
